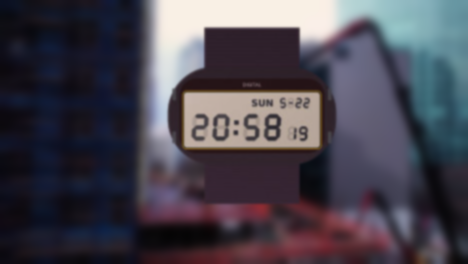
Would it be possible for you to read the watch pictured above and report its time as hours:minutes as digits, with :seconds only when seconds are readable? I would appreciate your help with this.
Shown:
20:58:19
